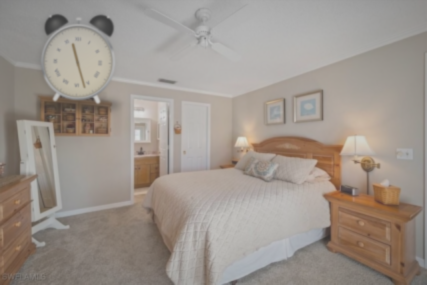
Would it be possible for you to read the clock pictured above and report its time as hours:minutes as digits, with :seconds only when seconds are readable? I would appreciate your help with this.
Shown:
11:27
